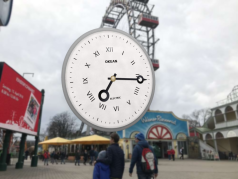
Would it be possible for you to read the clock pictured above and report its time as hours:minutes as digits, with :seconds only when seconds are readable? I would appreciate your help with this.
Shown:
7:16
